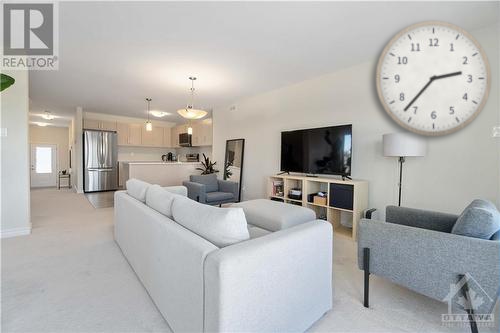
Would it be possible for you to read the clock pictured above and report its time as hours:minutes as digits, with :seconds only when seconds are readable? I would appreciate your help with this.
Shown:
2:37
